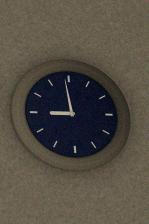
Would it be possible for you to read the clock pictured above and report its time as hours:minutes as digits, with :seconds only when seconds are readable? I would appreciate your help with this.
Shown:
8:59
